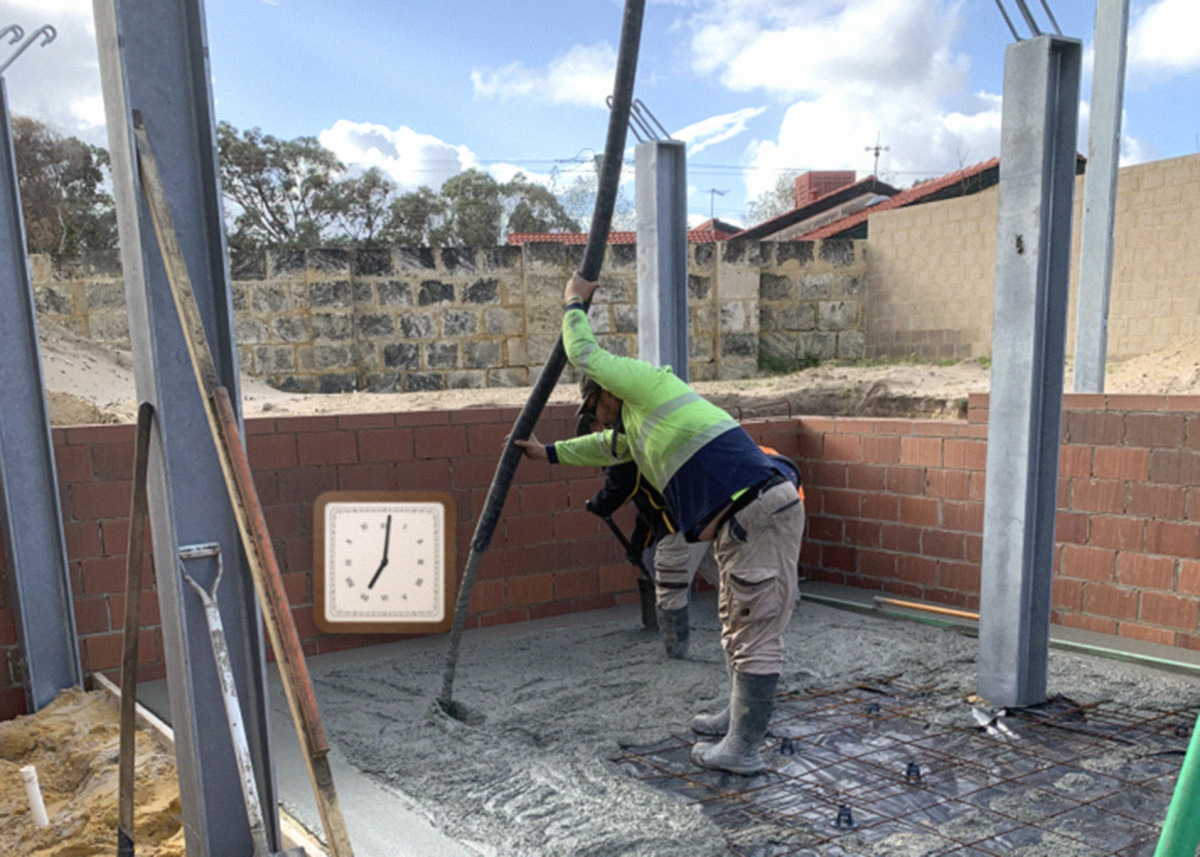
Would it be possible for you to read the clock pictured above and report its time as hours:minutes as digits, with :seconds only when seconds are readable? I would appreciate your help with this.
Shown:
7:01
